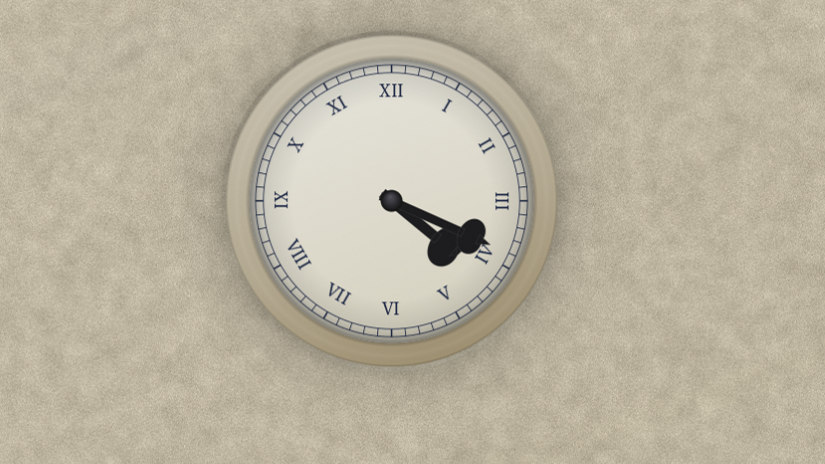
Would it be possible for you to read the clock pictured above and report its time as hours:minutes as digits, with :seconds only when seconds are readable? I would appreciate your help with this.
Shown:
4:19
